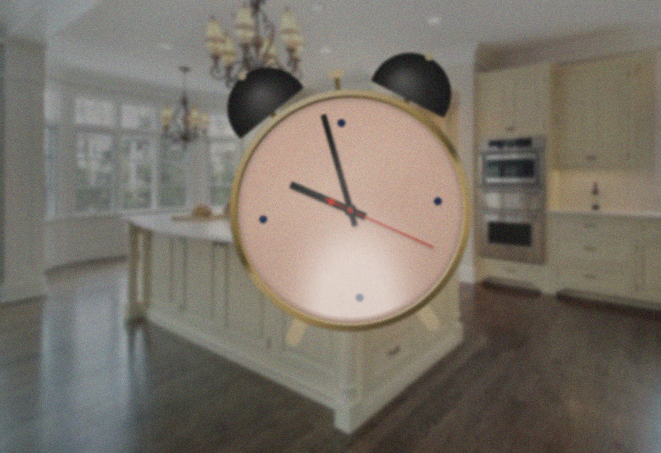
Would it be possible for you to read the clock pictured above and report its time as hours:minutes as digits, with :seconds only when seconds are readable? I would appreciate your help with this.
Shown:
9:58:20
